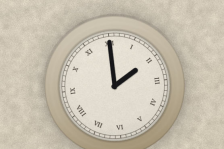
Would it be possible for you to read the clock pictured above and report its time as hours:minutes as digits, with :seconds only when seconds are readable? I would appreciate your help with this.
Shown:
2:00
